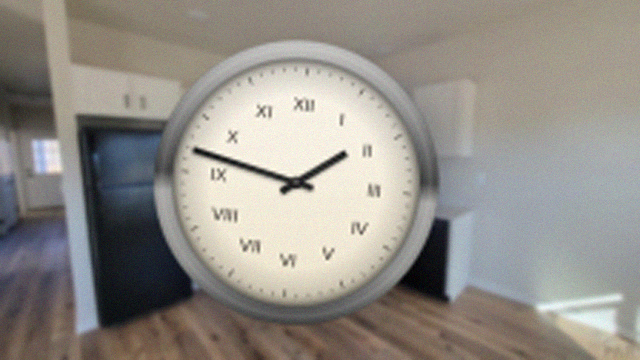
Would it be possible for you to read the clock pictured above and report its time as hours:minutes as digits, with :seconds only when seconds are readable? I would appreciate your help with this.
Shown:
1:47
